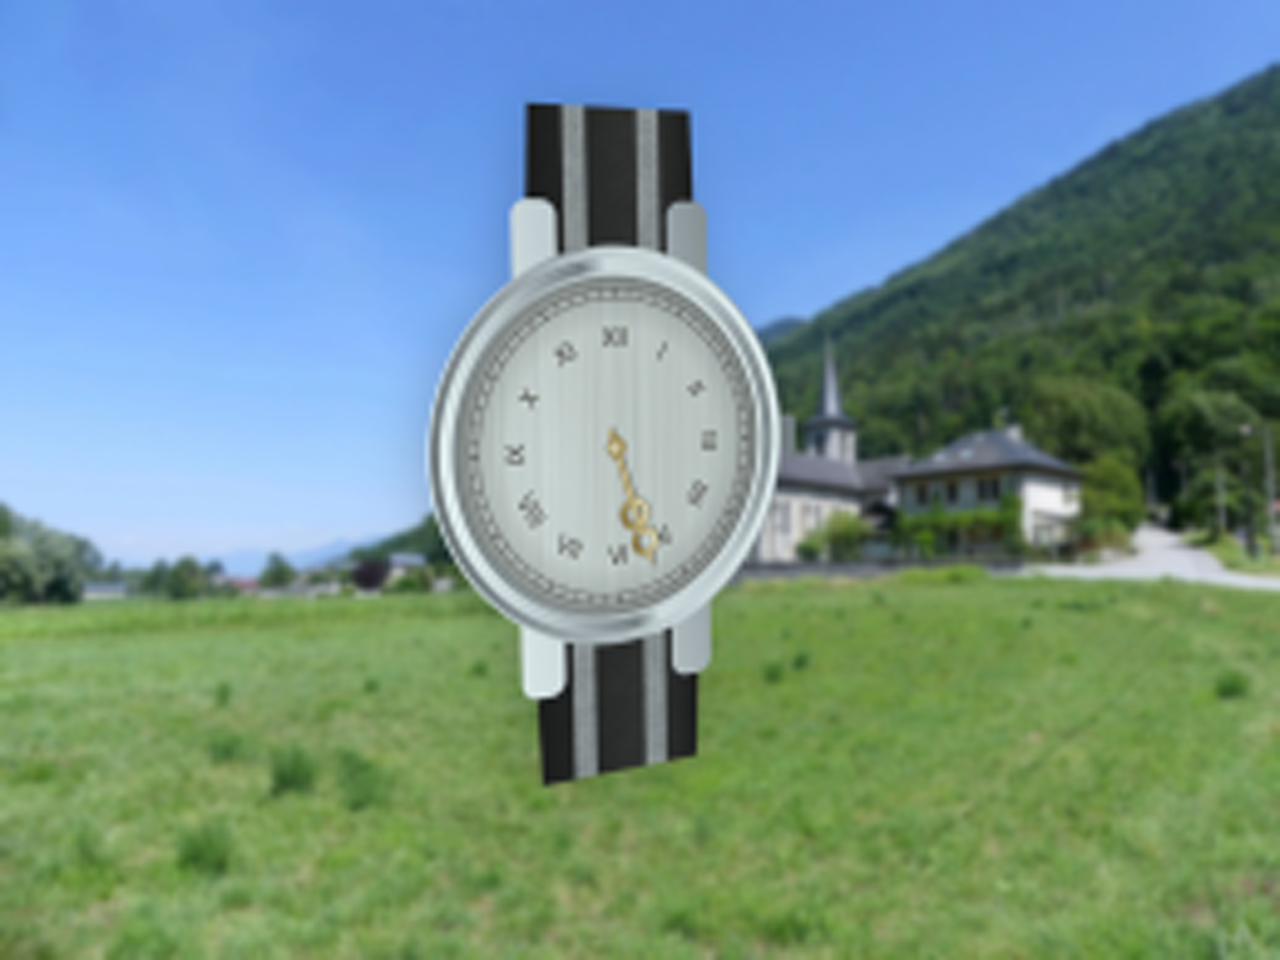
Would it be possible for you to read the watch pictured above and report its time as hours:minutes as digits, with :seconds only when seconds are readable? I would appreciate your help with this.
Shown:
5:27
